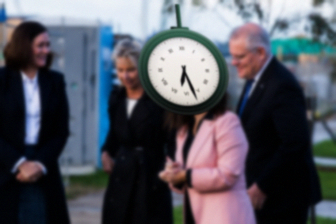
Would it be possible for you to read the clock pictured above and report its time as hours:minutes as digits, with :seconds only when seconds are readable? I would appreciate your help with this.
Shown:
6:27
